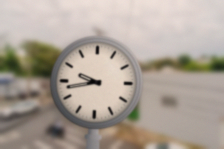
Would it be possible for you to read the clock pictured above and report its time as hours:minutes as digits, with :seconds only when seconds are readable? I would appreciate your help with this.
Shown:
9:43
